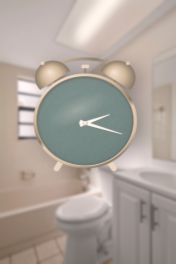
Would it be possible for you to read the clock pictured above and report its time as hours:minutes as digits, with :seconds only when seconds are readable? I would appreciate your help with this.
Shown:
2:18
